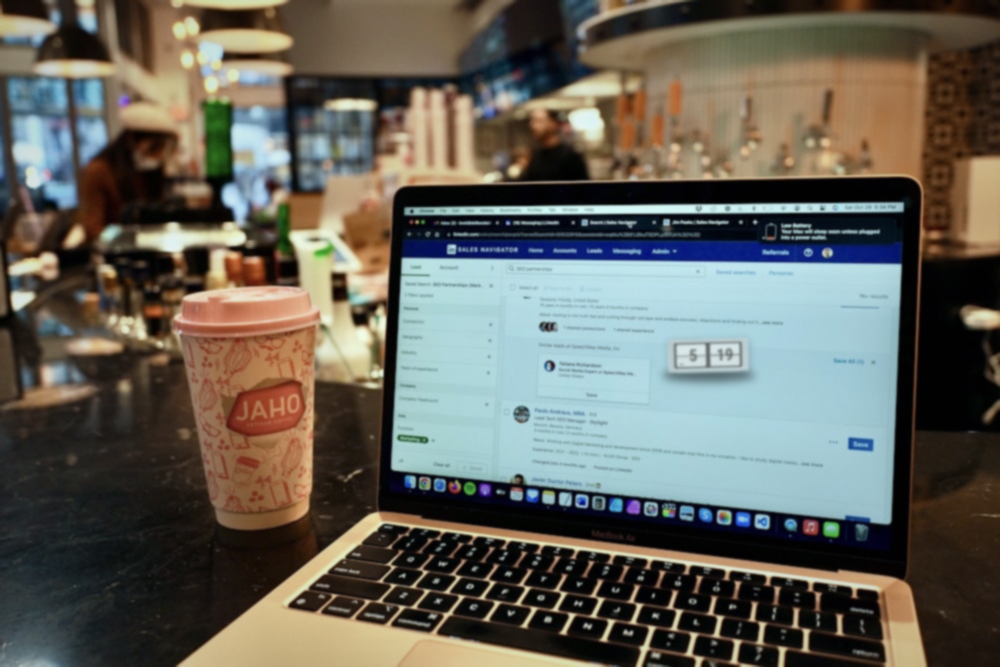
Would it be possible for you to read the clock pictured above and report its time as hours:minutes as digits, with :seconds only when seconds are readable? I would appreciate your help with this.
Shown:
5:19
